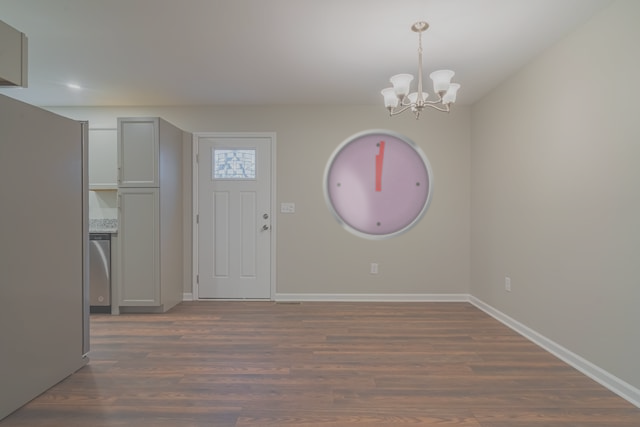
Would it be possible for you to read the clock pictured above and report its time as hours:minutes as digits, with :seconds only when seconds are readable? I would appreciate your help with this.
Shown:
12:01
